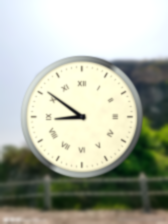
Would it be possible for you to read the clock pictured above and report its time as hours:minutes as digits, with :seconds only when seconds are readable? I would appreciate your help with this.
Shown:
8:51
